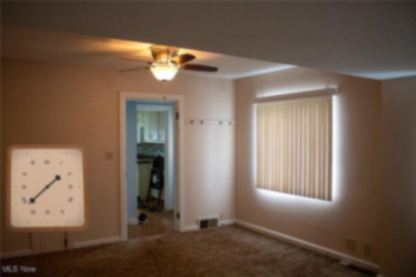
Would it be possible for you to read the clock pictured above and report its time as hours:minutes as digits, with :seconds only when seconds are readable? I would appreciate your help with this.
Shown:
1:38
